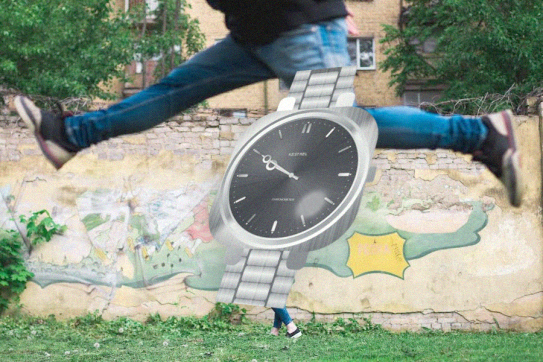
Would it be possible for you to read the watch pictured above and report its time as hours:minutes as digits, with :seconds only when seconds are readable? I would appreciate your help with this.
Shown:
9:50
